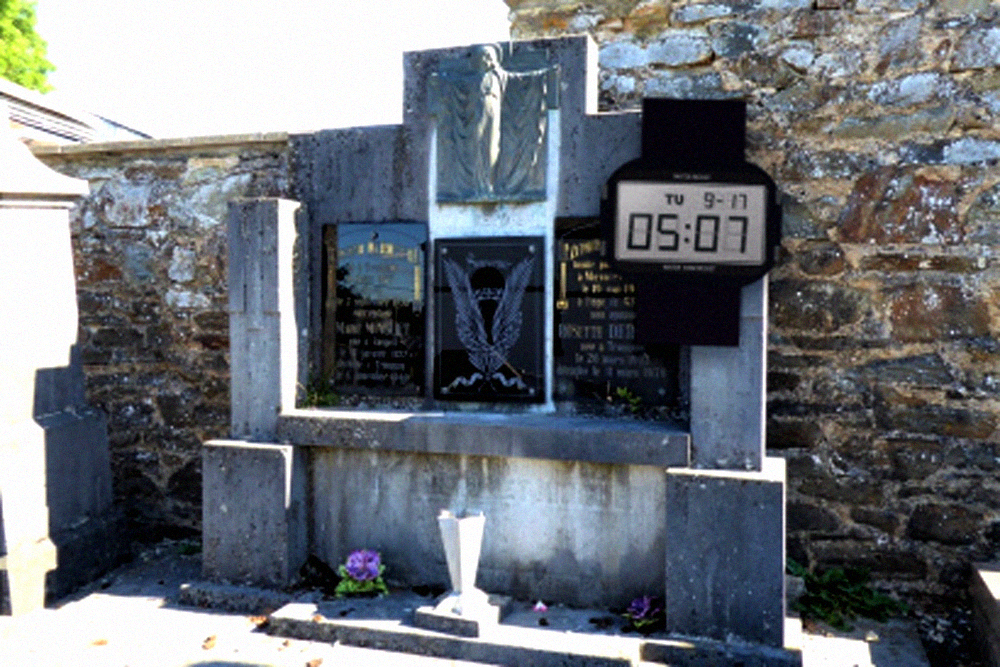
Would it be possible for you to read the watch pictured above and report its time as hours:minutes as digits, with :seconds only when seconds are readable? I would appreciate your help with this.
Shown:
5:07
